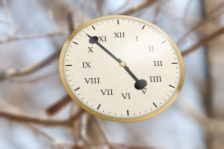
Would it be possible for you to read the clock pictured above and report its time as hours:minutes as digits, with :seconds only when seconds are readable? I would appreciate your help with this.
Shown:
4:53
